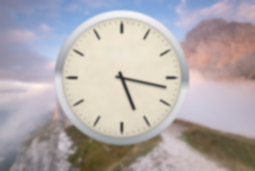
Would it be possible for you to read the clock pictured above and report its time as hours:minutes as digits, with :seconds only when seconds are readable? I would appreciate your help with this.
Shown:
5:17
